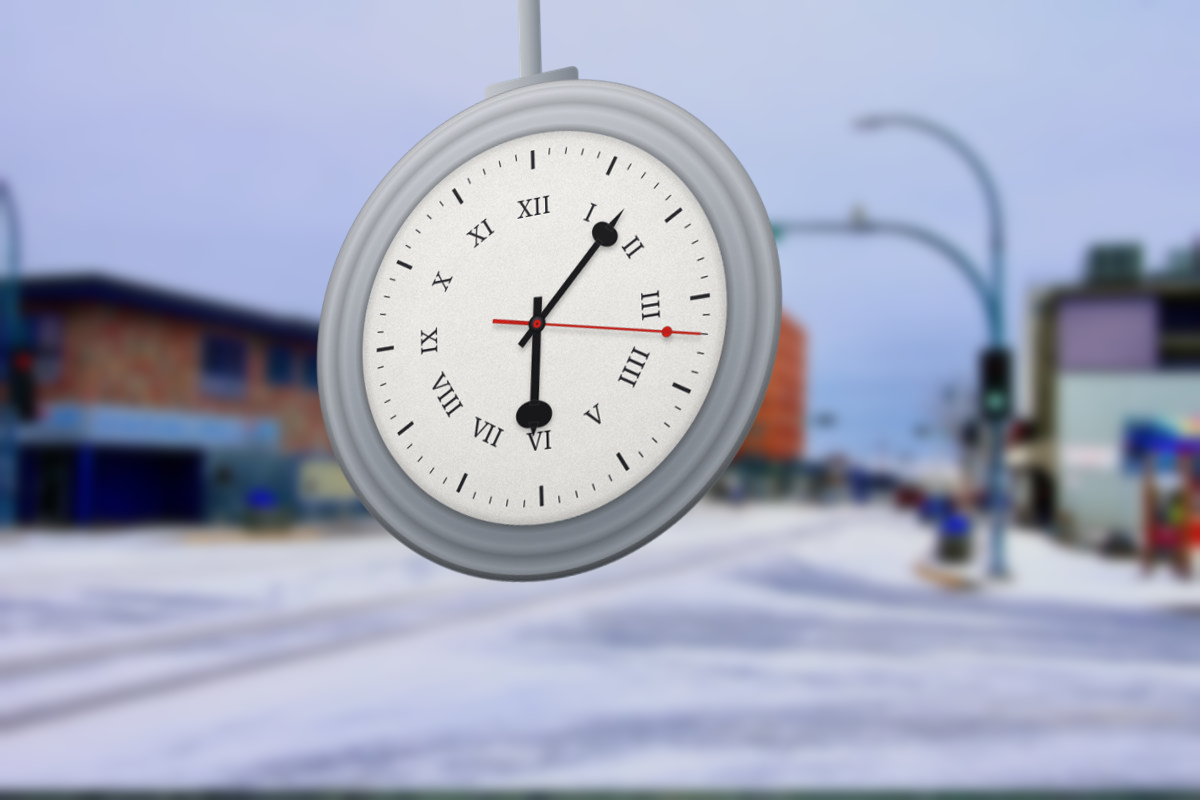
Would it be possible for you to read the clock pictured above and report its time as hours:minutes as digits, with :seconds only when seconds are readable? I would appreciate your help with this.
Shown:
6:07:17
